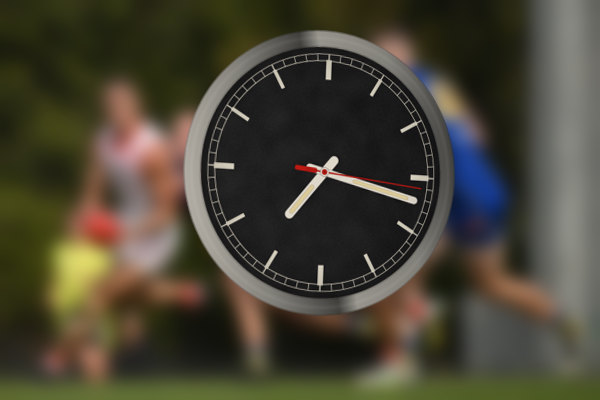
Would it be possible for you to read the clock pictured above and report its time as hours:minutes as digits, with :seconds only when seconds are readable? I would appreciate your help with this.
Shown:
7:17:16
